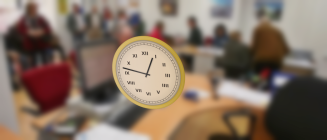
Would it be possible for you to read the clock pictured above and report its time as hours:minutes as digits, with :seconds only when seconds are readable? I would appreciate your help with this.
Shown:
12:47
